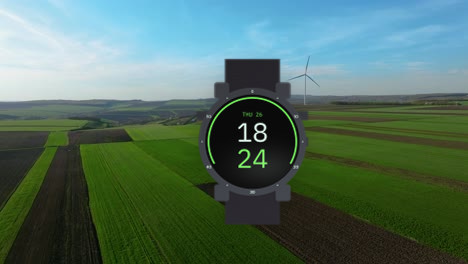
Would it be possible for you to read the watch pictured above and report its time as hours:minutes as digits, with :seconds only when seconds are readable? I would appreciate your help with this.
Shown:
18:24
